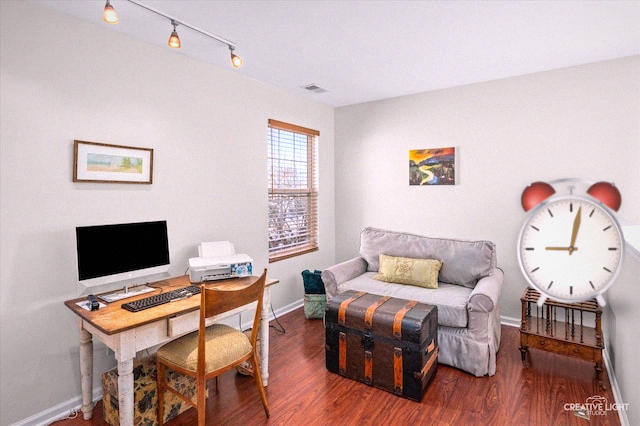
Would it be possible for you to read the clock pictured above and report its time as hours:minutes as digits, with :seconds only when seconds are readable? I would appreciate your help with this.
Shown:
9:02
